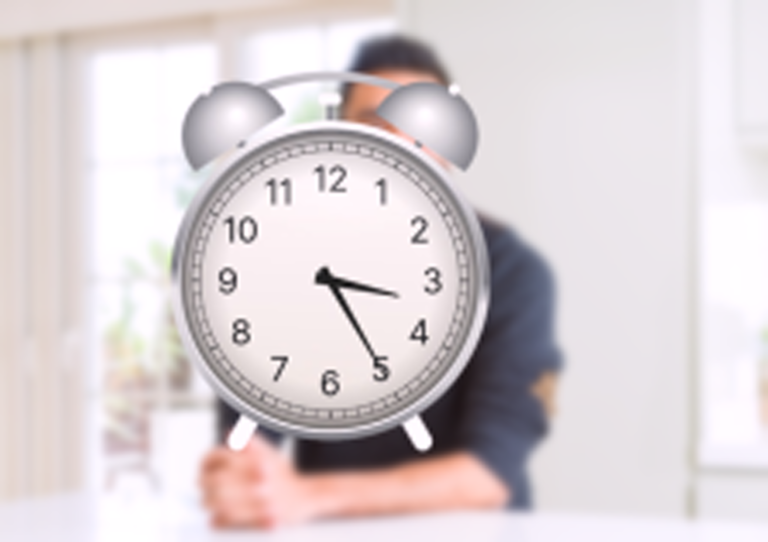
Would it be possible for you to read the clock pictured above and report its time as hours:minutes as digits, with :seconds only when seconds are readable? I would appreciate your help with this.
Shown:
3:25
